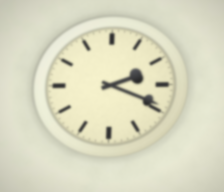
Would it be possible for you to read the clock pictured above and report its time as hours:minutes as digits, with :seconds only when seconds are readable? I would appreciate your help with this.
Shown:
2:19
